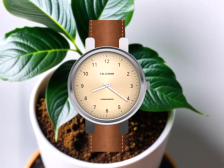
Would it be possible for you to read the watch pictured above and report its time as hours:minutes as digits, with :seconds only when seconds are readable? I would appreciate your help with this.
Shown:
8:21
